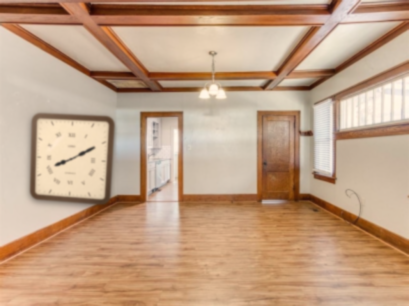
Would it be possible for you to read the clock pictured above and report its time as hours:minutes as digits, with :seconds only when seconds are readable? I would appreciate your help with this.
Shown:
8:10
